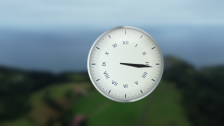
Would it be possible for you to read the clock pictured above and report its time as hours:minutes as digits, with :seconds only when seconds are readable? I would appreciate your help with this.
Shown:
3:16
